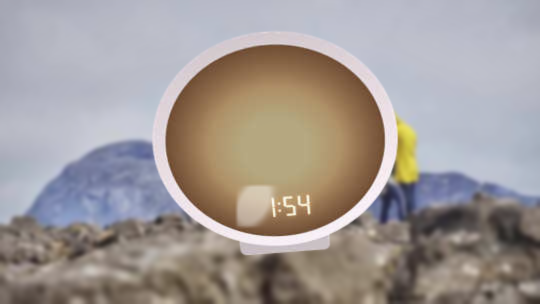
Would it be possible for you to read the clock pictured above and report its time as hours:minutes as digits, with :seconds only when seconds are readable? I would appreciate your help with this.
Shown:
1:54
